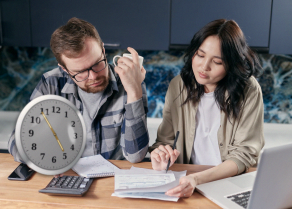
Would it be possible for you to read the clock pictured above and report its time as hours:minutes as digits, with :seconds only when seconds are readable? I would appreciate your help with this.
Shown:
4:54
